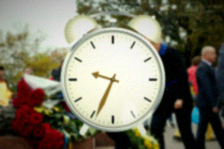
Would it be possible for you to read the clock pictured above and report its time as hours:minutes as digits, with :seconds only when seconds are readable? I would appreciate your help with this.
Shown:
9:34
